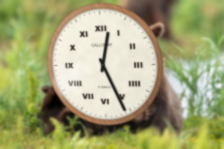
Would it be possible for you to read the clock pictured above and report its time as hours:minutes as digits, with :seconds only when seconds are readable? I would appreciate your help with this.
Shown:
12:26
